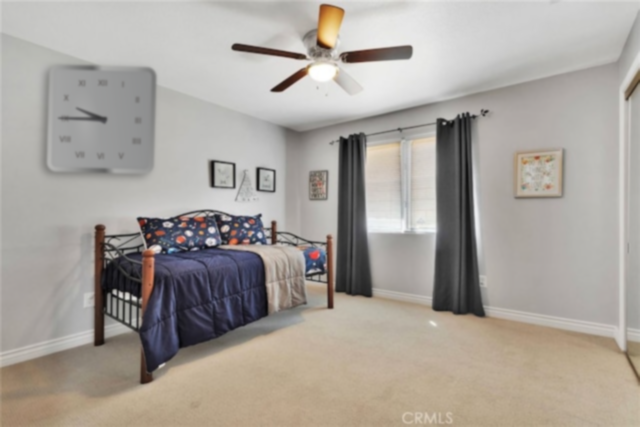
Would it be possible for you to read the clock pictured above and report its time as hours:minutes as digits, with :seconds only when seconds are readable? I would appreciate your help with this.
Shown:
9:45
